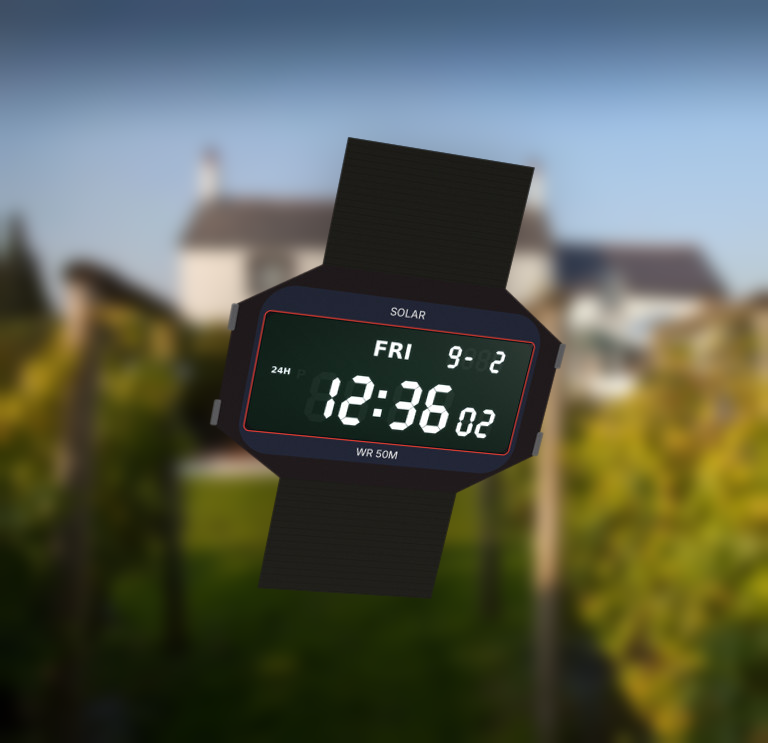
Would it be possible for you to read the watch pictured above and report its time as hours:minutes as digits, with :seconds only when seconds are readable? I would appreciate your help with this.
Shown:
12:36:02
